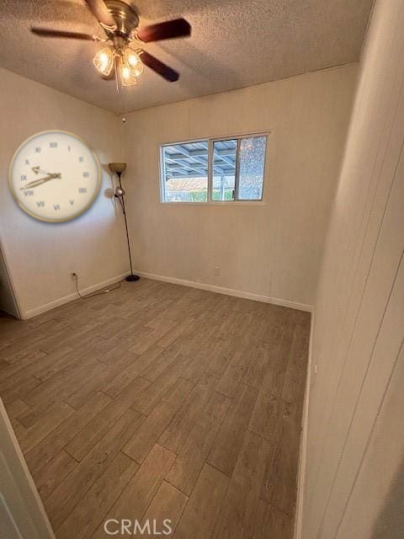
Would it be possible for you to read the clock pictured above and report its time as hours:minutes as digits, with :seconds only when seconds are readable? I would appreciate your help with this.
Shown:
9:42
